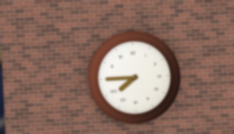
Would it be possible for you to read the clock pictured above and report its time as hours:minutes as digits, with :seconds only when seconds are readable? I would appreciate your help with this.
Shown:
7:45
